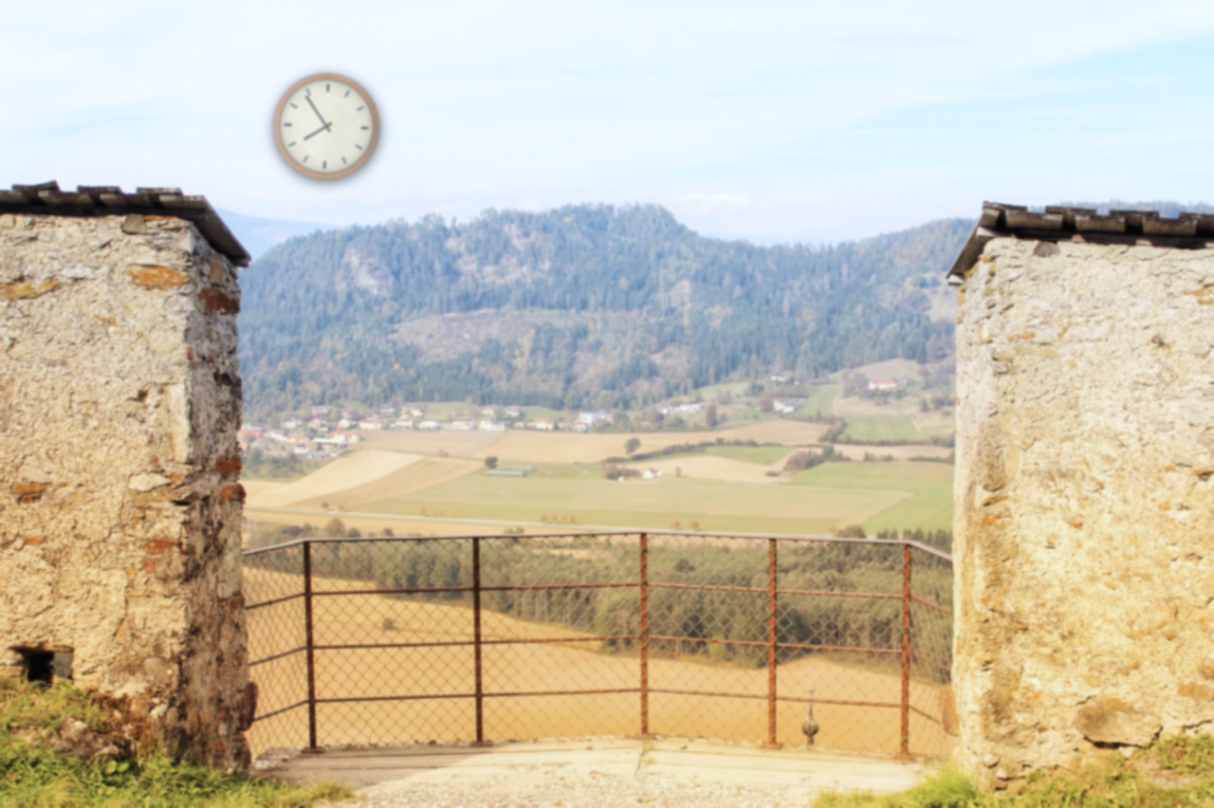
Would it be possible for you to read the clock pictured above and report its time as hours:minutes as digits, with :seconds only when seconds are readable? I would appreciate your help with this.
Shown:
7:54
